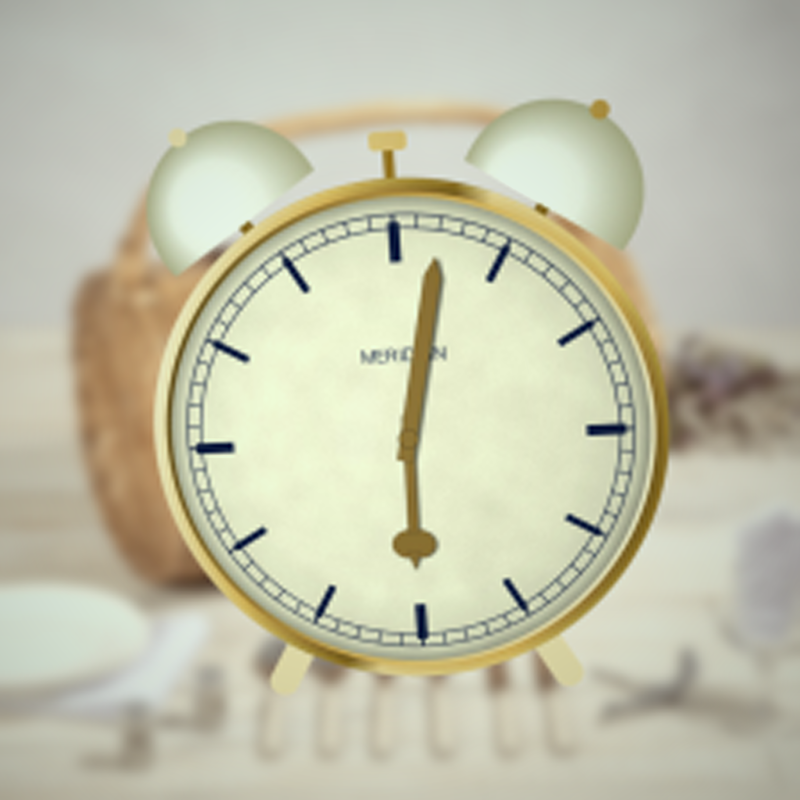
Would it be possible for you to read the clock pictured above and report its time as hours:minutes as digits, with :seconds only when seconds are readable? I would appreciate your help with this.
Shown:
6:02
